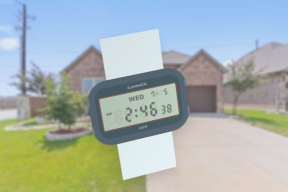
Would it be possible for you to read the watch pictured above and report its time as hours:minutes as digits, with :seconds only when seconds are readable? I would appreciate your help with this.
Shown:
2:46:38
